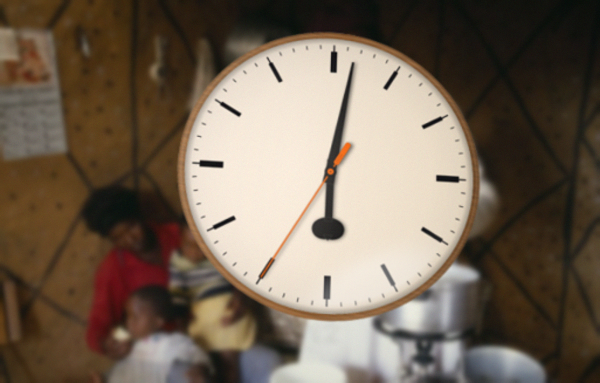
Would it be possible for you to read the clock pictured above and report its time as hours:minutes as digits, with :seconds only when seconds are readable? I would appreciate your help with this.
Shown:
6:01:35
